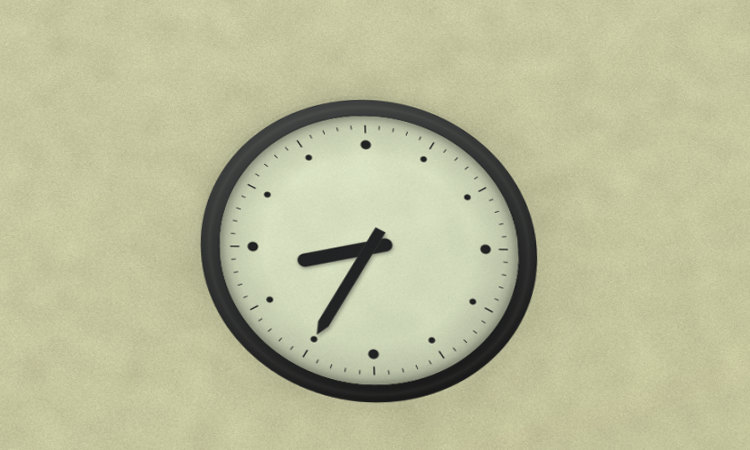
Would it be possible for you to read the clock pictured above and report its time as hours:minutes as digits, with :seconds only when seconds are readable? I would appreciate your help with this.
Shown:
8:35
